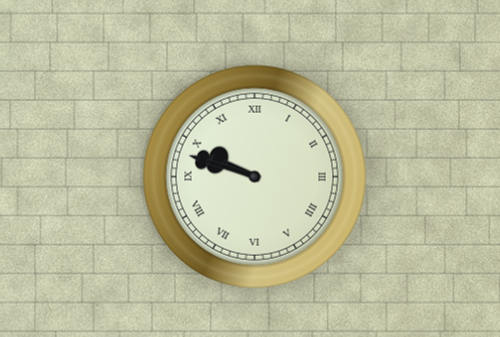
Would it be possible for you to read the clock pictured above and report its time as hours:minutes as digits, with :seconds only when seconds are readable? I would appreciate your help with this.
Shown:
9:48
